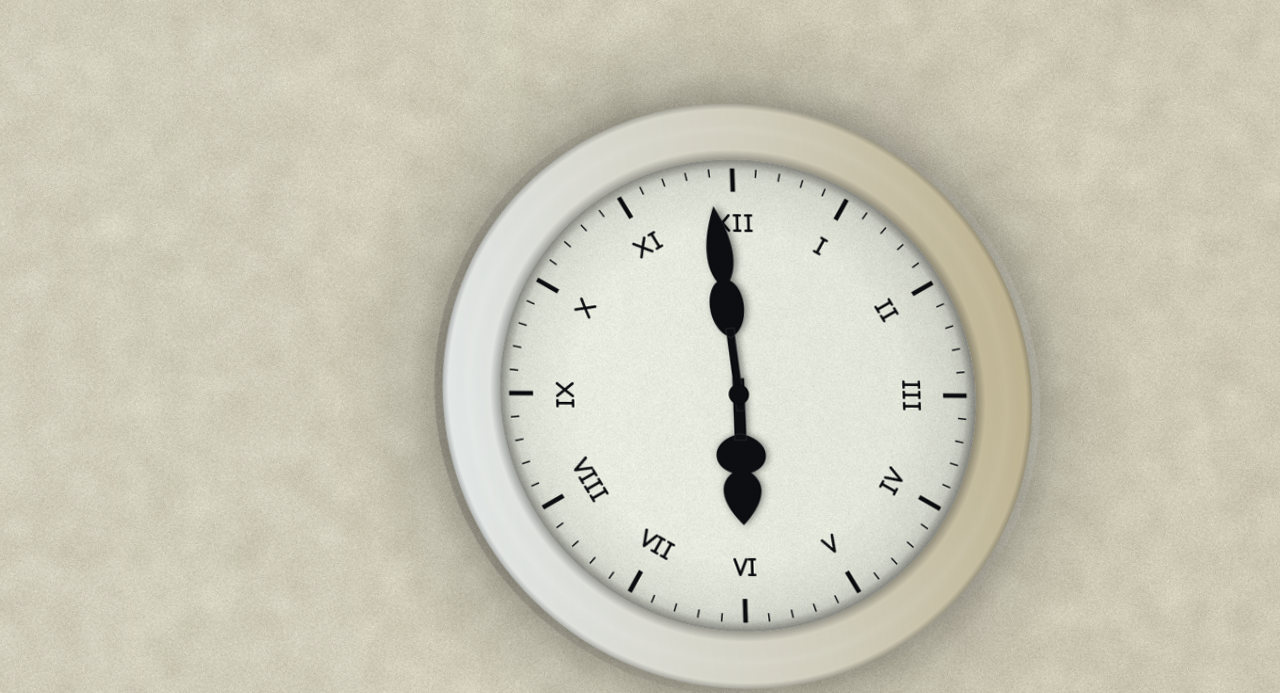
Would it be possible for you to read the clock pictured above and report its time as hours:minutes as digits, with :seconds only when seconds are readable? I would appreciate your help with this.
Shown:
5:59
